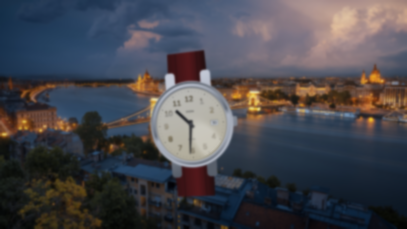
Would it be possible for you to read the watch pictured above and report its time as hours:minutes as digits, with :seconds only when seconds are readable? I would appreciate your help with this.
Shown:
10:31
